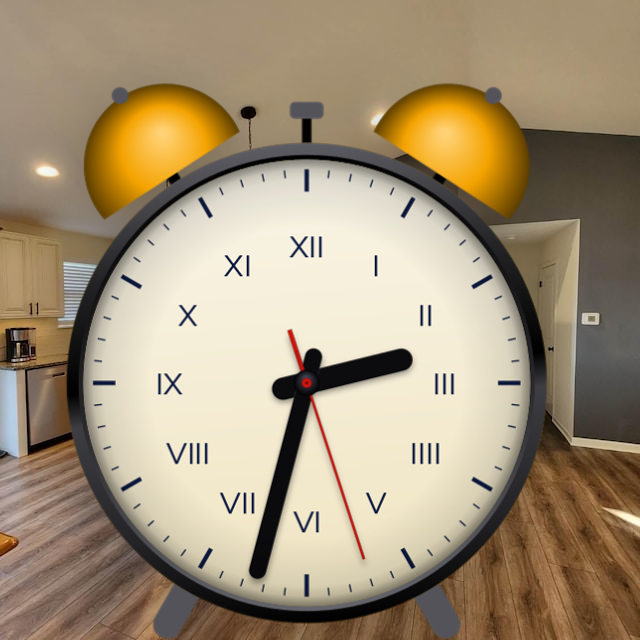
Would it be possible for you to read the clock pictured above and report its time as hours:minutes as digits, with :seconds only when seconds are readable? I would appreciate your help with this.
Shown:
2:32:27
